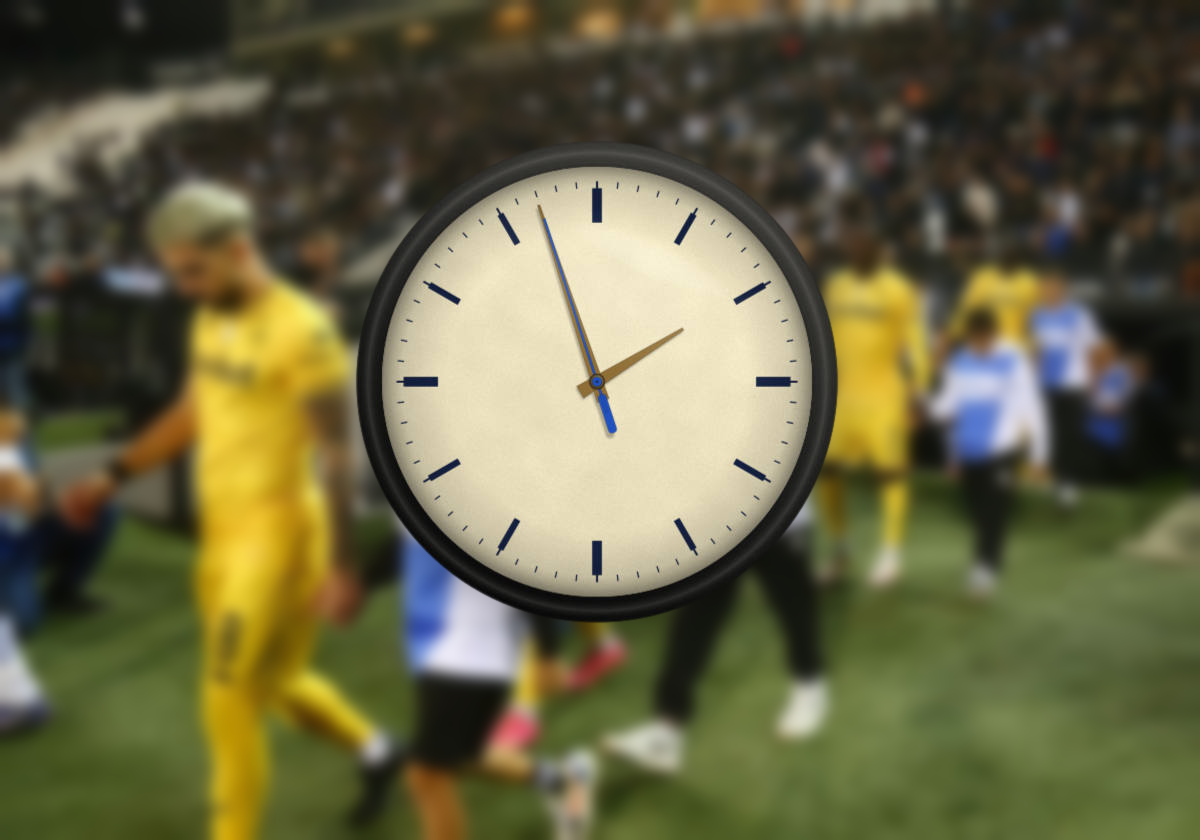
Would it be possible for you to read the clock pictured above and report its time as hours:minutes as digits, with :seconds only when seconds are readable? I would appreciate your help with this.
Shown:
1:56:57
